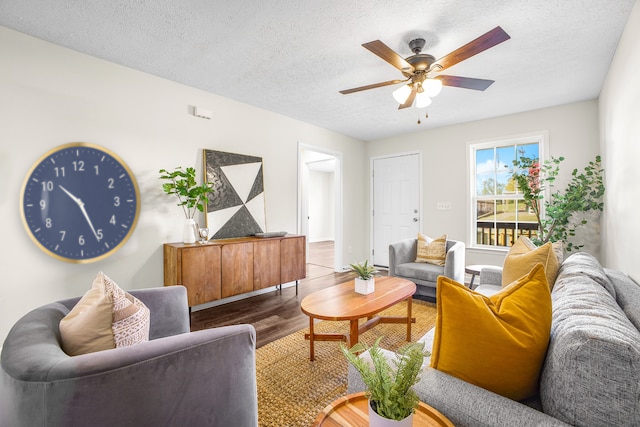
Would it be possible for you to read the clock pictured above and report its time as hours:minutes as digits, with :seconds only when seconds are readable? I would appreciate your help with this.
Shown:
10:26
